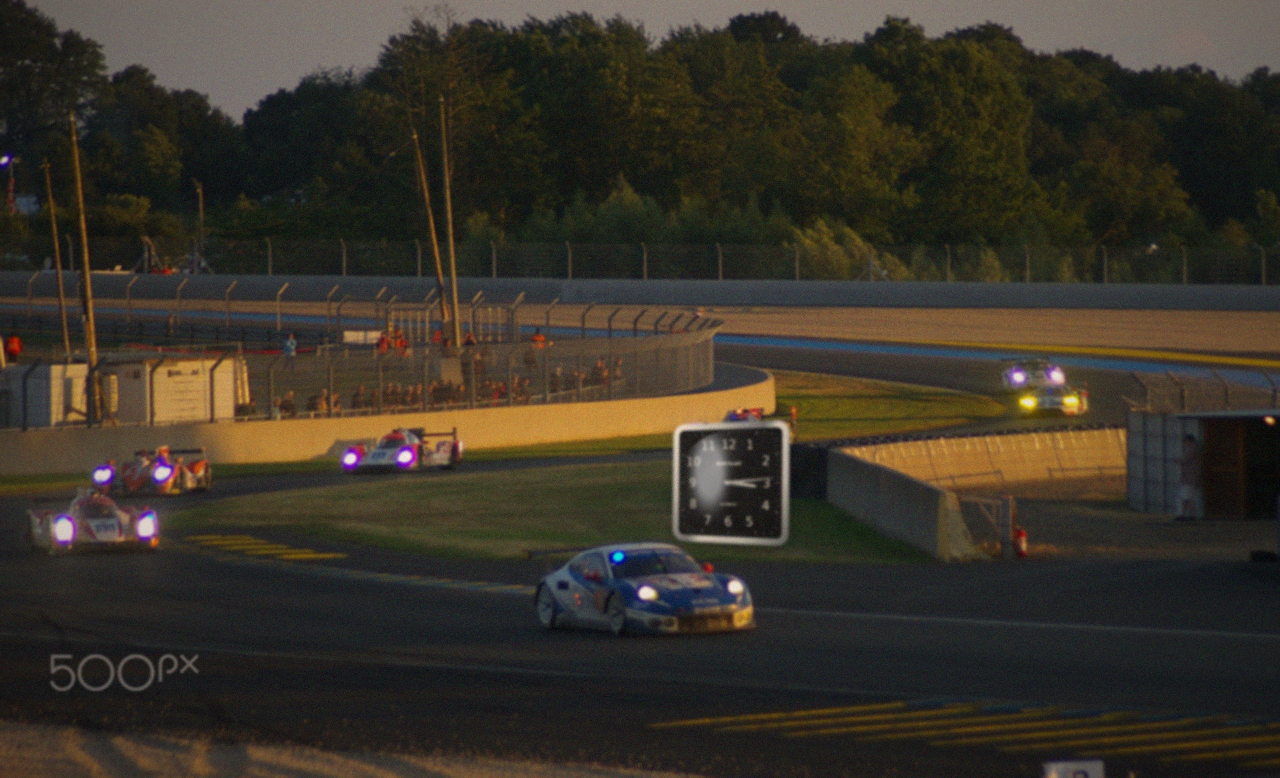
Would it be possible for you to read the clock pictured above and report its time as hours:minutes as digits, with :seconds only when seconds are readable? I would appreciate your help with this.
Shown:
3:14
